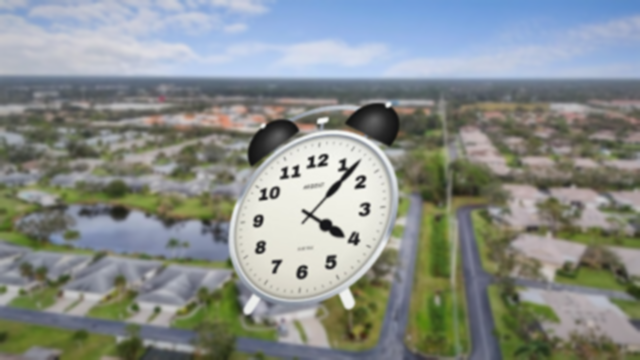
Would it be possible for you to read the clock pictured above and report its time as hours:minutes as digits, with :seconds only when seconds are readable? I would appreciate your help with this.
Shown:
4:07
